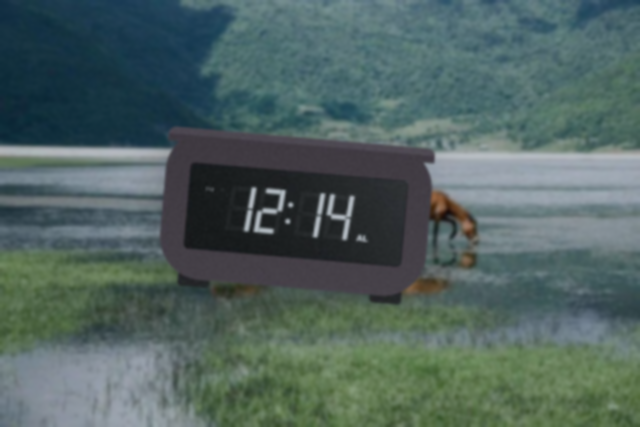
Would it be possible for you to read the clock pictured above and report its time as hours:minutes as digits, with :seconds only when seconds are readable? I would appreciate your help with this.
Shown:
12:14
